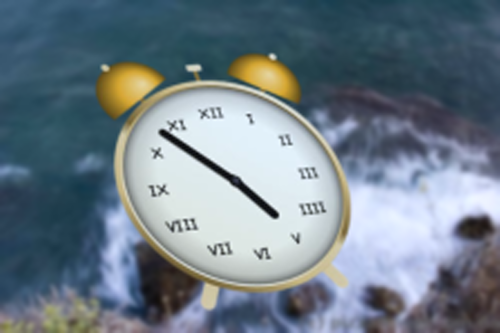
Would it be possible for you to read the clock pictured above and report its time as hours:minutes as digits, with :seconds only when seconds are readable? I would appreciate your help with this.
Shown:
4:53
